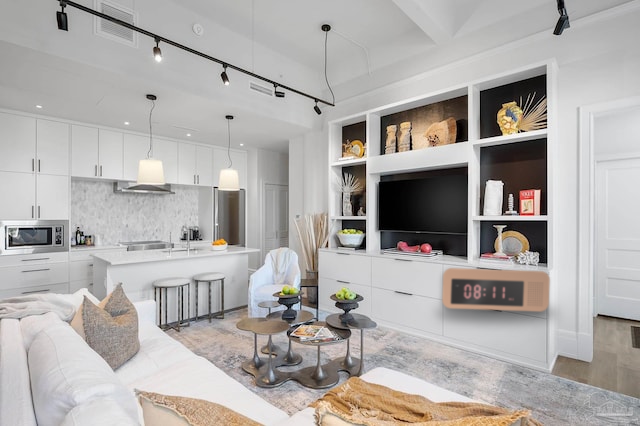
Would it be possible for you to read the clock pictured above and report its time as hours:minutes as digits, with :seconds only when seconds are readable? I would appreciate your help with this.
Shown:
8:11
